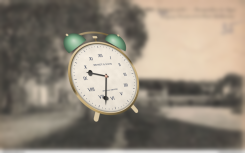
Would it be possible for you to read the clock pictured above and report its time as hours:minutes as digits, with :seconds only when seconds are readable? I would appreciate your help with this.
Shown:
9:33
